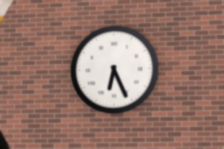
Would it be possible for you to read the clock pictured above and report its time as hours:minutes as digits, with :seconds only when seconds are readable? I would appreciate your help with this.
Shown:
6:26
